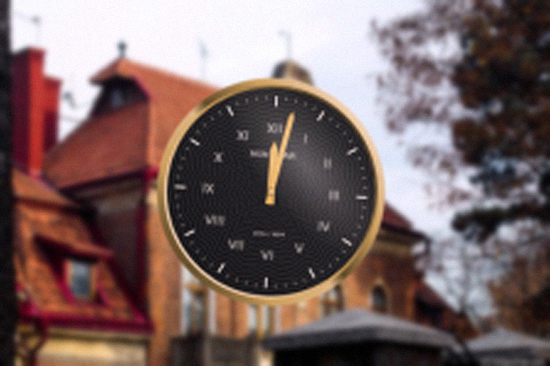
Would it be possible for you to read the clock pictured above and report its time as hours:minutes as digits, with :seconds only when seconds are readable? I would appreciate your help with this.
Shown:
12:02
